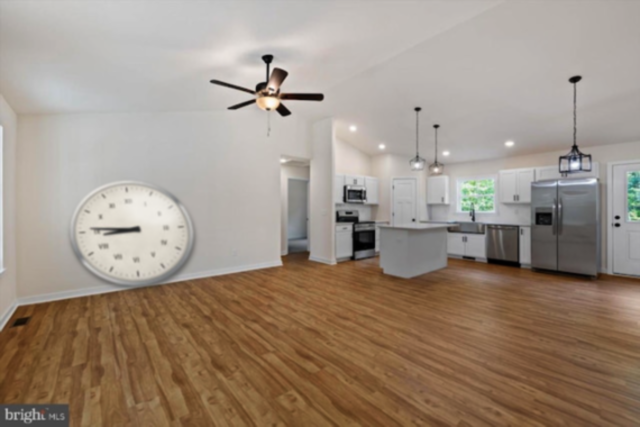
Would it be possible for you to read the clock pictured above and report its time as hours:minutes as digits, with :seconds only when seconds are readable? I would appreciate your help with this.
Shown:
8:46
